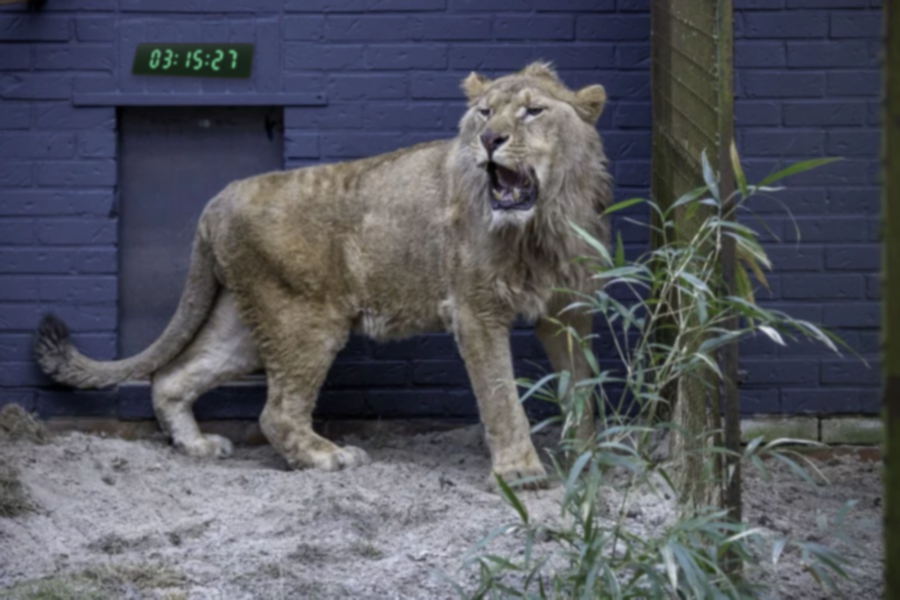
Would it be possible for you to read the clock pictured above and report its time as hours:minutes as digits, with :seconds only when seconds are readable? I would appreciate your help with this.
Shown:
3:15:27
